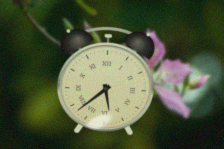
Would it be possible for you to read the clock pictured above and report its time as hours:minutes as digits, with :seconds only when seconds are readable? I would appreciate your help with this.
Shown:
5:38
